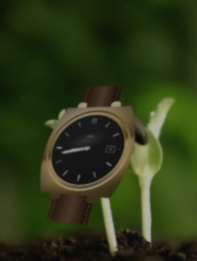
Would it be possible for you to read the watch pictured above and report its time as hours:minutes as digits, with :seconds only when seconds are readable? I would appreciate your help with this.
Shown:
8:43
